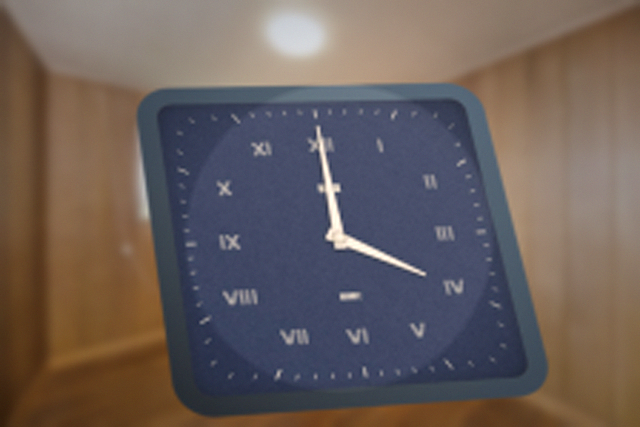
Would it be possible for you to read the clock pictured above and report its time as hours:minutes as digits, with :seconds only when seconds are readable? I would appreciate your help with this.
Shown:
4:00
